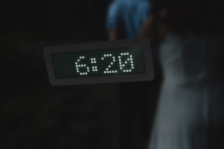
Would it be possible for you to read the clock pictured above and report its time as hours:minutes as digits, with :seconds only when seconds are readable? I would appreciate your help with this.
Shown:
6:20
